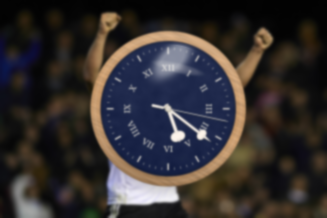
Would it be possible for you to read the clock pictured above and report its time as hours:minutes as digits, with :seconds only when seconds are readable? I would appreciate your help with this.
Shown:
5:21:17
